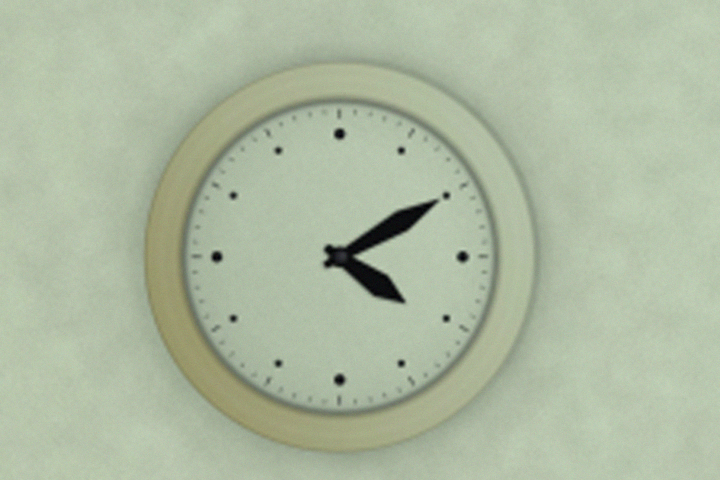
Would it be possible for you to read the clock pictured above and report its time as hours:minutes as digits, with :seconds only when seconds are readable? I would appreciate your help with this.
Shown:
4:10
